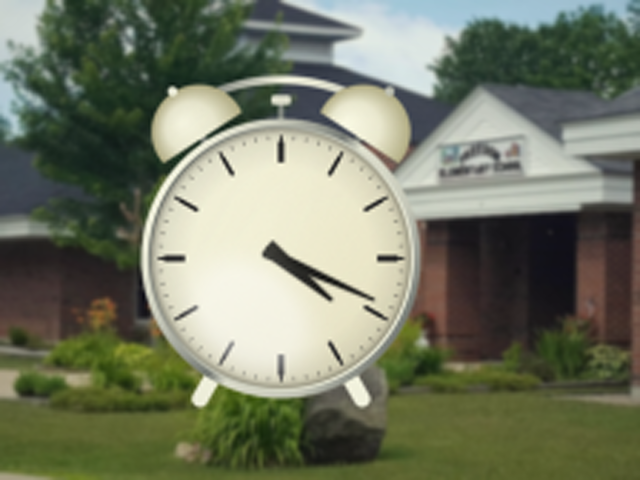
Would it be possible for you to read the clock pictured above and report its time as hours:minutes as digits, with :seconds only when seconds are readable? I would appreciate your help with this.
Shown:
4:19
